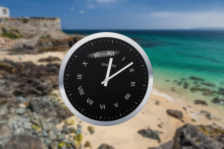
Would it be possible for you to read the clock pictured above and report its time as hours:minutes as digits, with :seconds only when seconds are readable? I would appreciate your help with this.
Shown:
12:08
